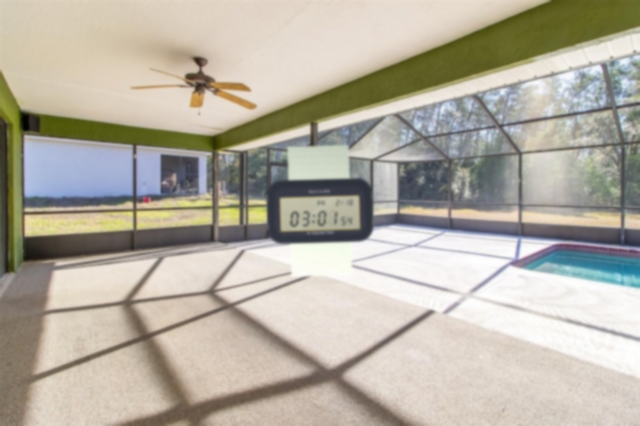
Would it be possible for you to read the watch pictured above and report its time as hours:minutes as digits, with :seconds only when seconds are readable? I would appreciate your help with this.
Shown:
3:01
